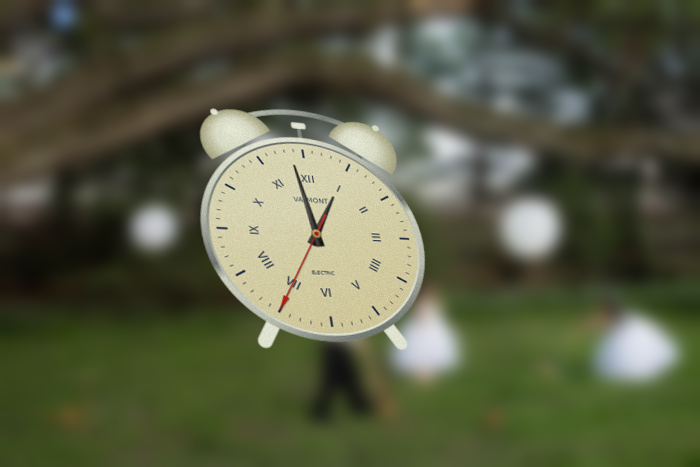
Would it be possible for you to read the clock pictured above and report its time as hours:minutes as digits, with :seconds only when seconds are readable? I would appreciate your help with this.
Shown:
12:58:35
